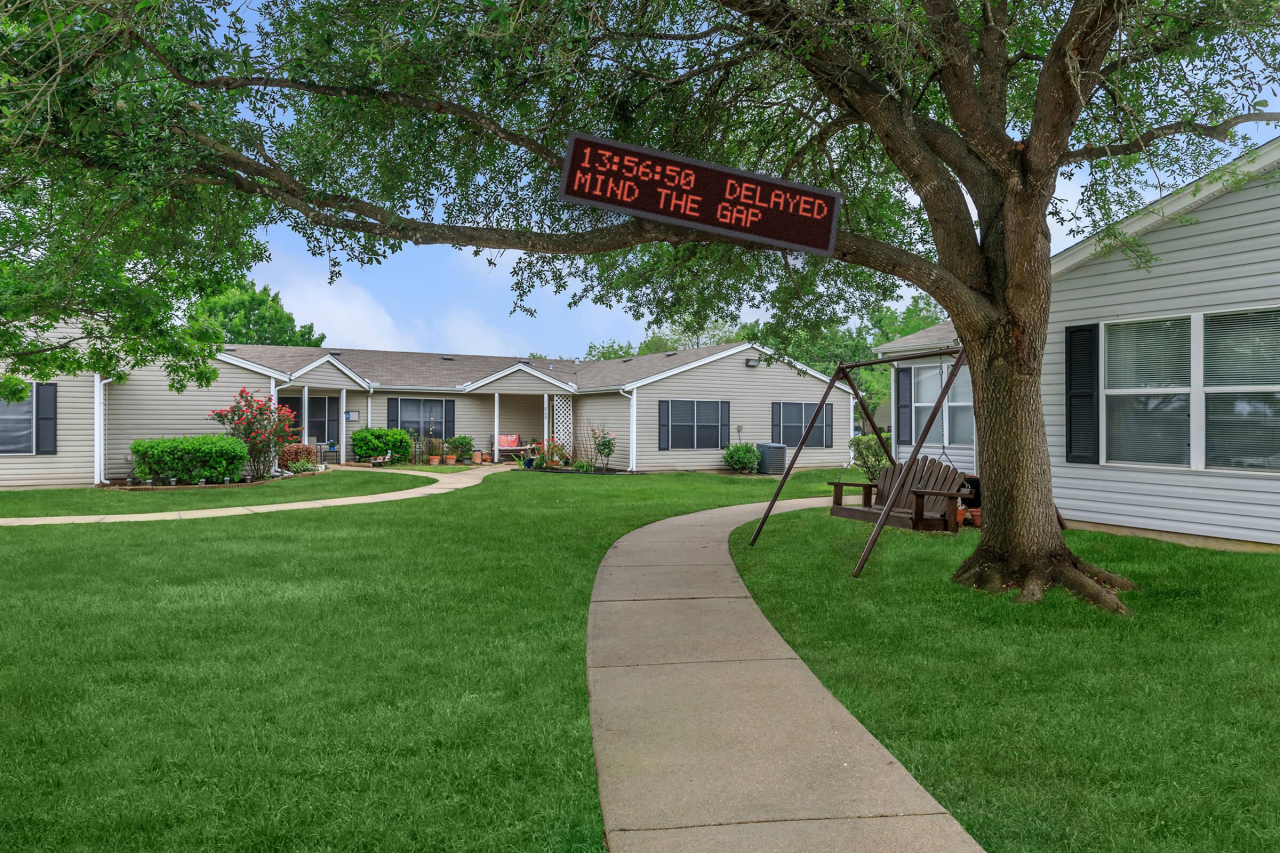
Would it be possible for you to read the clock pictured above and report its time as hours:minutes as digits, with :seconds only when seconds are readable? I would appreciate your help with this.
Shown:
13:56:50
